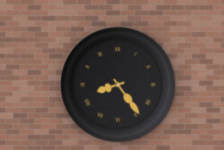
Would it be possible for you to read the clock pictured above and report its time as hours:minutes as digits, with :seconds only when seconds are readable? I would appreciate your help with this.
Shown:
8:24
